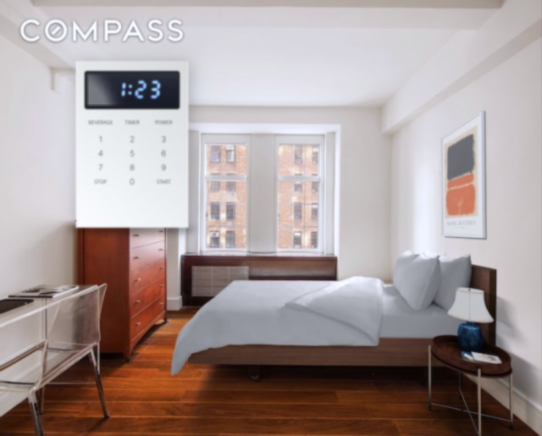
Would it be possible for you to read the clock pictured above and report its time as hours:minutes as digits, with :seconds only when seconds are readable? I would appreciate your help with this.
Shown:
1:23
